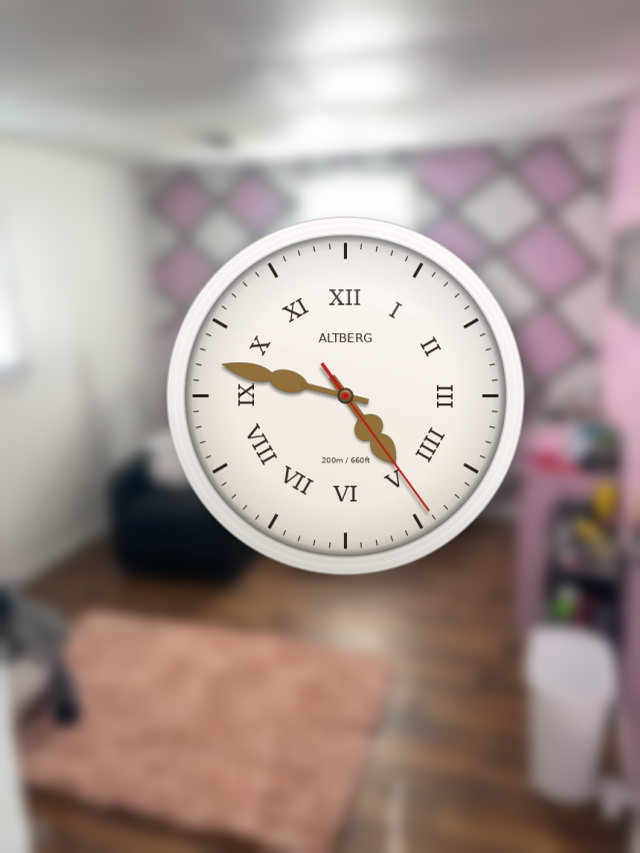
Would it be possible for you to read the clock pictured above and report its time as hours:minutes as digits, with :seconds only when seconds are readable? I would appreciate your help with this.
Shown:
4:47:24
